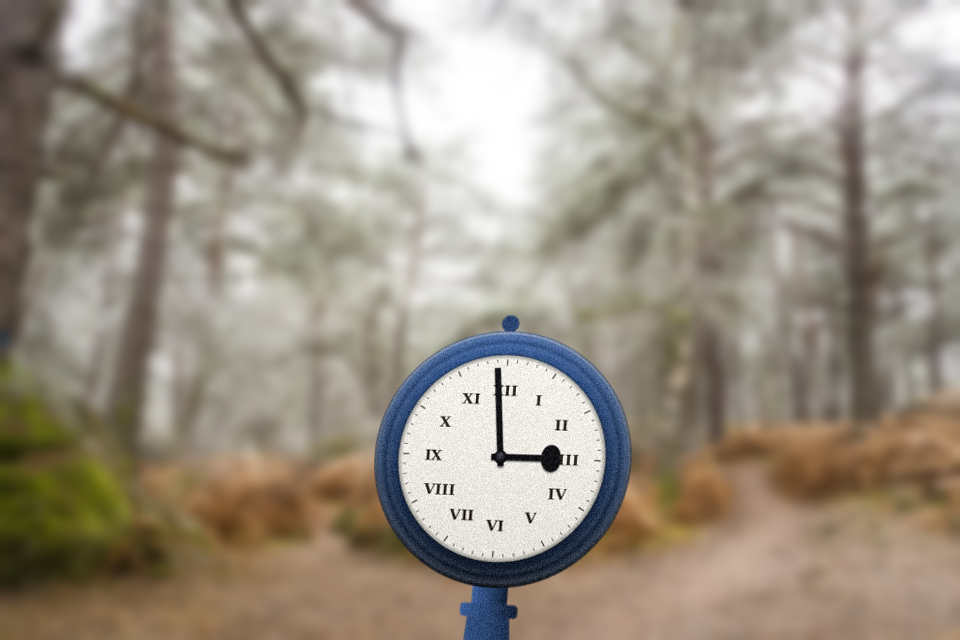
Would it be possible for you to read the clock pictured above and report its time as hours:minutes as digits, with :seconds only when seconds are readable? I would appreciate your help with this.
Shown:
2:59
